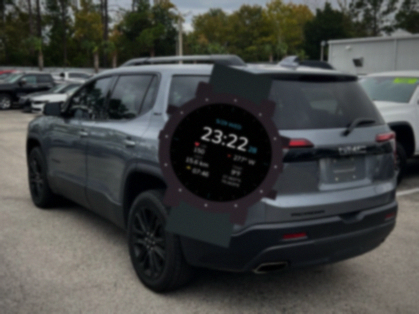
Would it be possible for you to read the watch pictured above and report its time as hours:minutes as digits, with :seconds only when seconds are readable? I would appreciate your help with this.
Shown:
23:22
